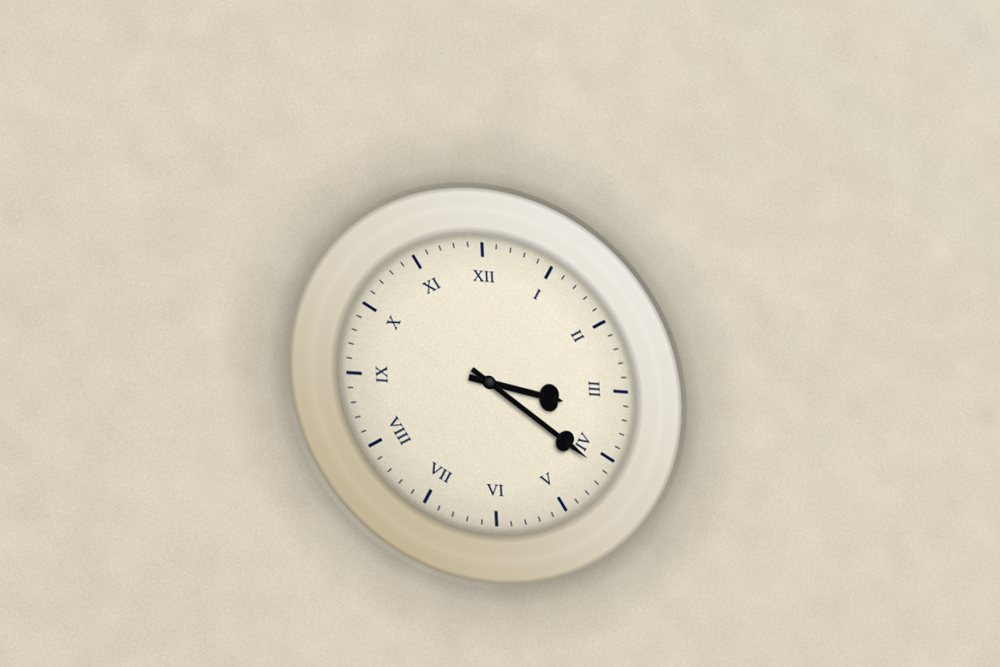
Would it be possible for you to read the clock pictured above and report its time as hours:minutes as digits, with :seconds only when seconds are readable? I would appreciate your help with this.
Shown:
3:21
